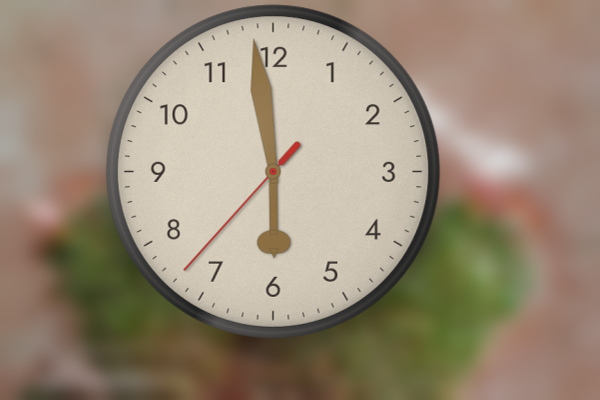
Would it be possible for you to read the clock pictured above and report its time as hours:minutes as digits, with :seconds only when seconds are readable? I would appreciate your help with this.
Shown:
5:58:37
